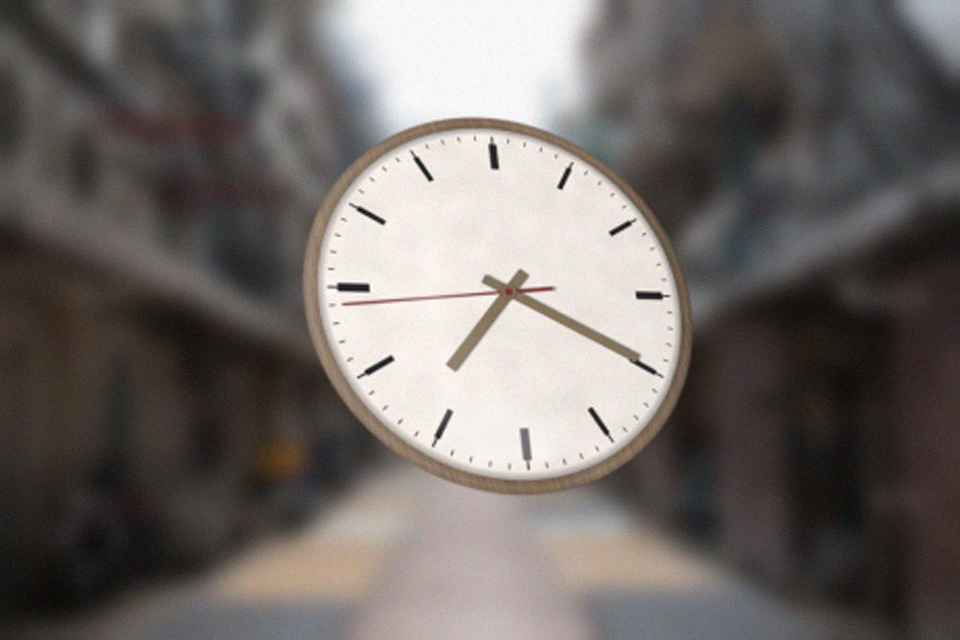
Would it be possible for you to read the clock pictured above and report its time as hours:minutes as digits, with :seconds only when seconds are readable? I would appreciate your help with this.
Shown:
7:19:44
